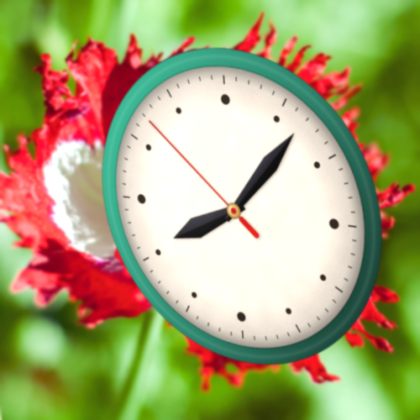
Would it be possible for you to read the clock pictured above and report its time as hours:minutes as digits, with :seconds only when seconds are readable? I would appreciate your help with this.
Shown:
8:06:52
